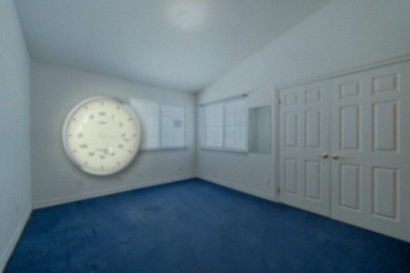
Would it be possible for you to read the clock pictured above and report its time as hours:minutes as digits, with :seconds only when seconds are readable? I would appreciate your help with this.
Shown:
5:16
